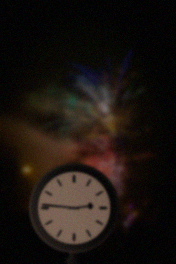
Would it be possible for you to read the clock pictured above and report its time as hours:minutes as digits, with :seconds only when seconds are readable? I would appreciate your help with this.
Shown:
2:46
